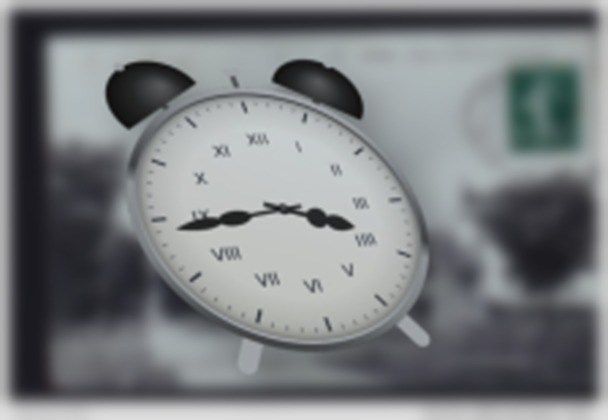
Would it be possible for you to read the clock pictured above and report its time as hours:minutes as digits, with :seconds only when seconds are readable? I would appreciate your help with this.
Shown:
3:44
